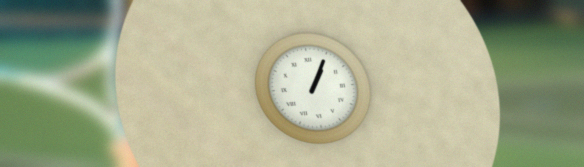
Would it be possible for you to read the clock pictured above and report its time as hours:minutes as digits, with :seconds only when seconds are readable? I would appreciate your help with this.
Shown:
1:05
